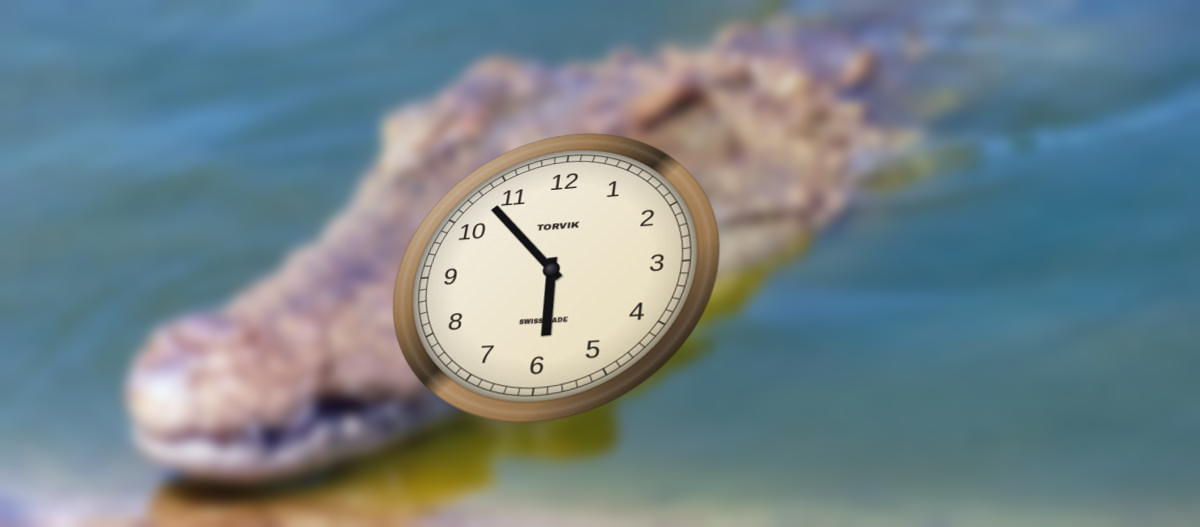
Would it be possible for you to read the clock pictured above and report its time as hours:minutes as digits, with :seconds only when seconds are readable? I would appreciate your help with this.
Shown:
5:53
